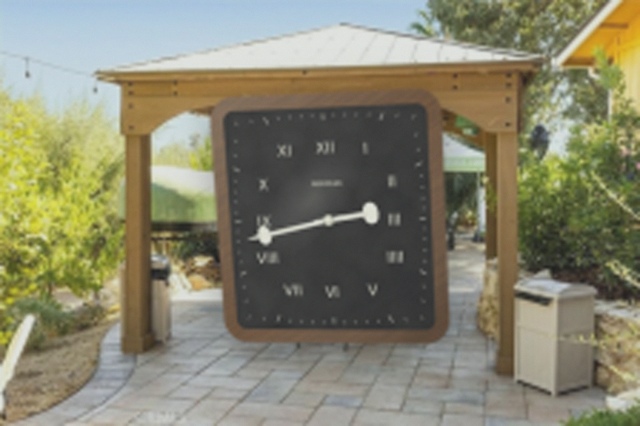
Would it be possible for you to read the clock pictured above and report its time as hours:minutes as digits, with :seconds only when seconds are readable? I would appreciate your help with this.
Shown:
2:43
